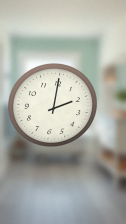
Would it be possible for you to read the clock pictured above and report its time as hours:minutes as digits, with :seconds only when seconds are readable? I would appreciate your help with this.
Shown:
2:00
